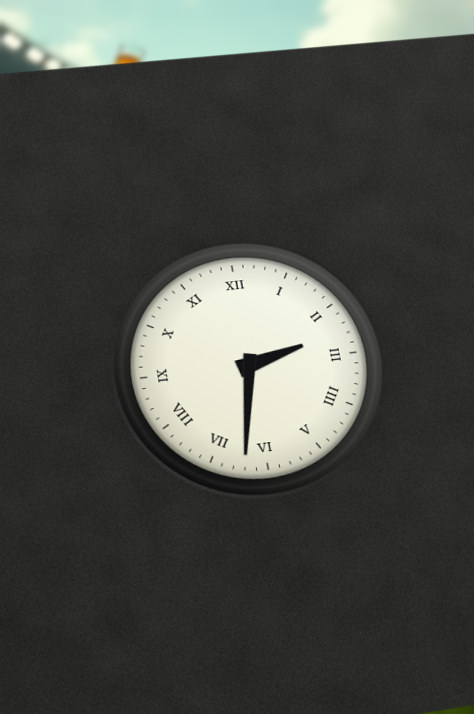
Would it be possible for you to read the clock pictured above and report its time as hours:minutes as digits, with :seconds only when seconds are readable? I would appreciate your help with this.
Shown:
2:32
